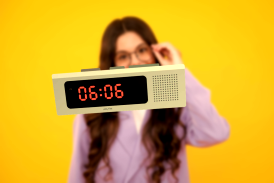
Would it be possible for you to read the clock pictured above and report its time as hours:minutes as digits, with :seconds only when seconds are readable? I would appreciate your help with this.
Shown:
6:06
